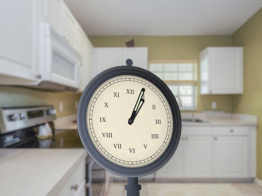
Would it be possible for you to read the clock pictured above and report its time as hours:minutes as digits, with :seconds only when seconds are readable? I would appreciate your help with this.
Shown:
1:04
